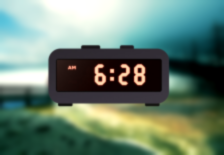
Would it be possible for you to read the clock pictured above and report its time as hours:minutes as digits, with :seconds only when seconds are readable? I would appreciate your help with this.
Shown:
6:28
